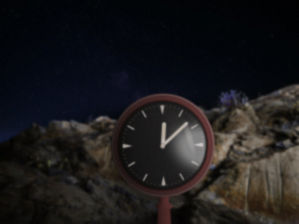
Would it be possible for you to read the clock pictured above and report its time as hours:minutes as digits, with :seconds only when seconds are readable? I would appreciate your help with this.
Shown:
12:08
